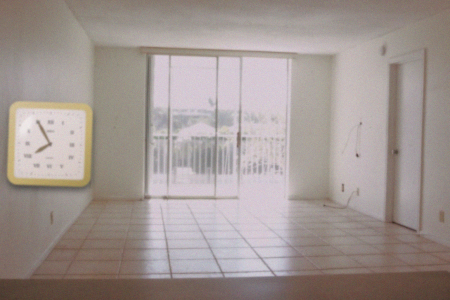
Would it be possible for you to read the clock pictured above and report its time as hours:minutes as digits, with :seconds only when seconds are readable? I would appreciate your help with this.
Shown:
7:55
